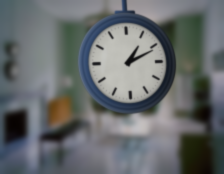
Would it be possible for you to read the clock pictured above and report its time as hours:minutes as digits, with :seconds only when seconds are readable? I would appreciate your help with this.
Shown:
1:11
